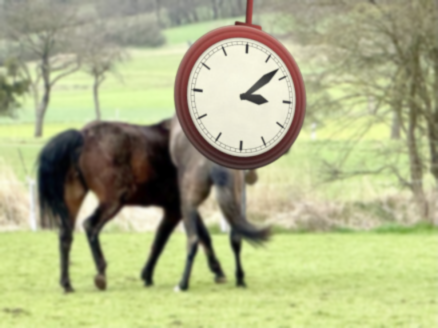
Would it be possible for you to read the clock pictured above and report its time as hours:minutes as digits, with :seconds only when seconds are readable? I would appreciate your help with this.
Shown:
3:08
